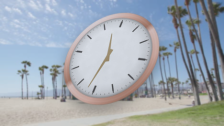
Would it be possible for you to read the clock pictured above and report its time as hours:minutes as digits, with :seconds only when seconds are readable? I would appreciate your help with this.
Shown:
11:32
